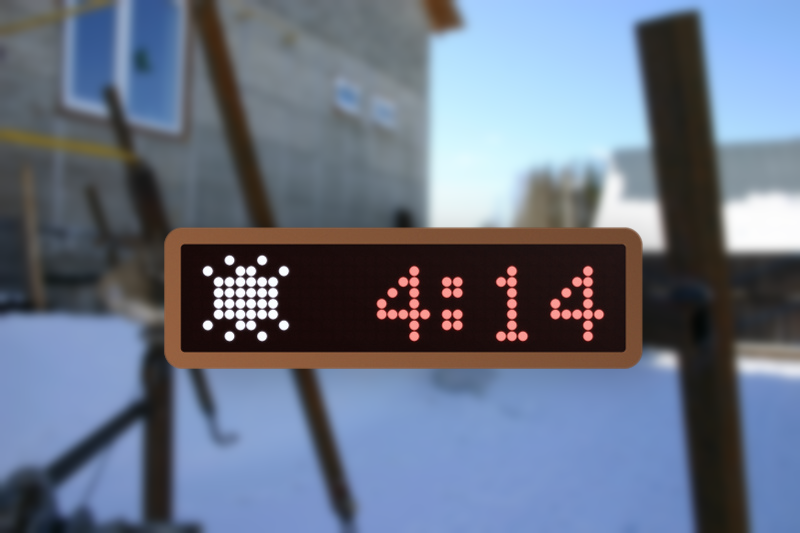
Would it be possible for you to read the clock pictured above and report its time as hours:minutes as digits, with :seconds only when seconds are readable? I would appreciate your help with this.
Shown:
4:14
